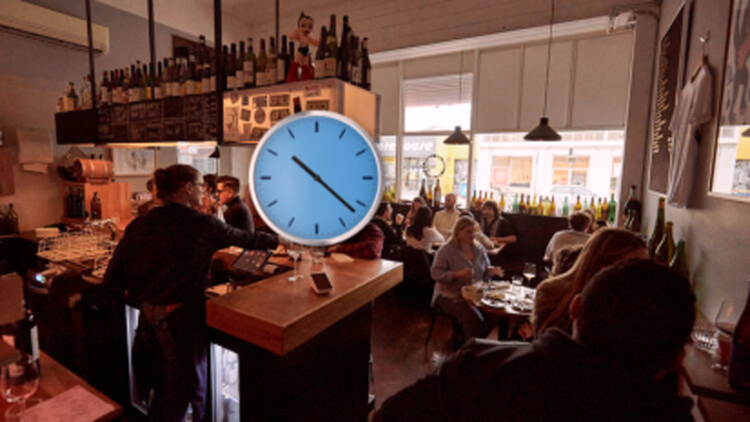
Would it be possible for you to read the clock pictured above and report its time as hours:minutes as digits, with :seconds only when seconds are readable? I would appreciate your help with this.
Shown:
10:22
